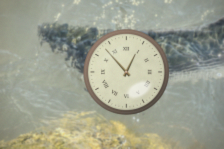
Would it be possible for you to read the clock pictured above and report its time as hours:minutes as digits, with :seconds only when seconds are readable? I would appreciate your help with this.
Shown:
12:53
